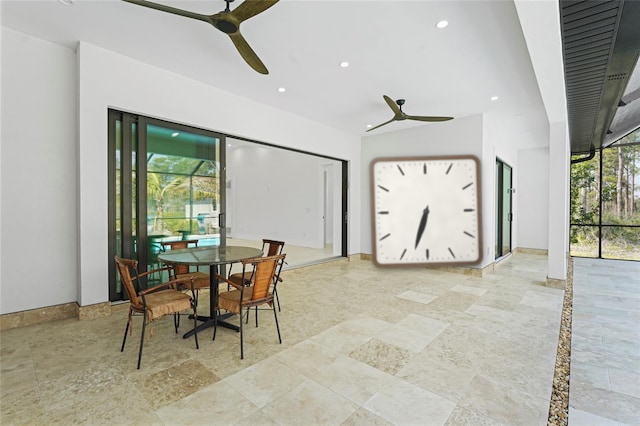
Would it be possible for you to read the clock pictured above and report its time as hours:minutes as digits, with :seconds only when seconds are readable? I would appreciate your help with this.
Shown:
6:33
